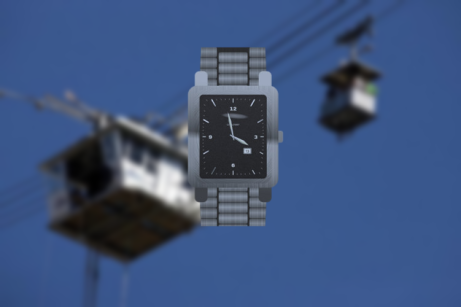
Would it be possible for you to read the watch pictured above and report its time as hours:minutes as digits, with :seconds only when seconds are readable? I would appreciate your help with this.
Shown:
3:58
